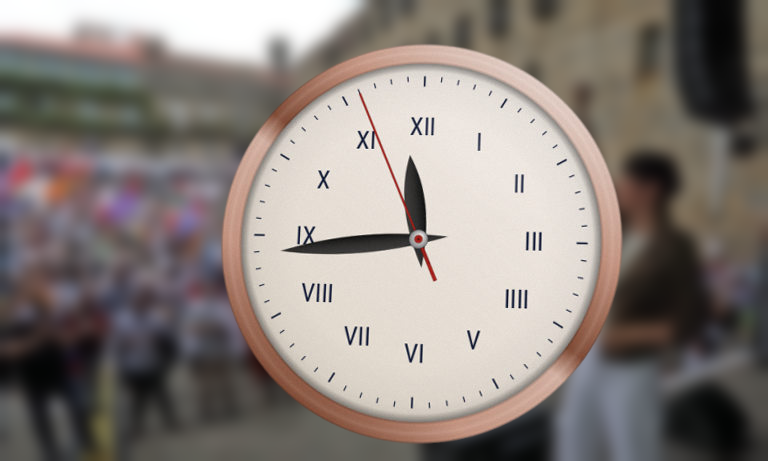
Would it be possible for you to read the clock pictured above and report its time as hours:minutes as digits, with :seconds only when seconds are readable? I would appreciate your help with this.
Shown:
11:43:56
